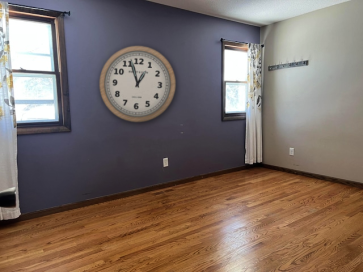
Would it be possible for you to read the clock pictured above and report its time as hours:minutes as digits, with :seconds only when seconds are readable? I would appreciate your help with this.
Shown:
12:57
